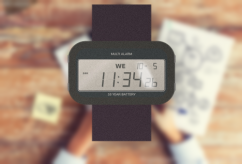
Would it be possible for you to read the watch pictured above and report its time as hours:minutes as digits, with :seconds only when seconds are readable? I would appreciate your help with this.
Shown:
11:34:26
